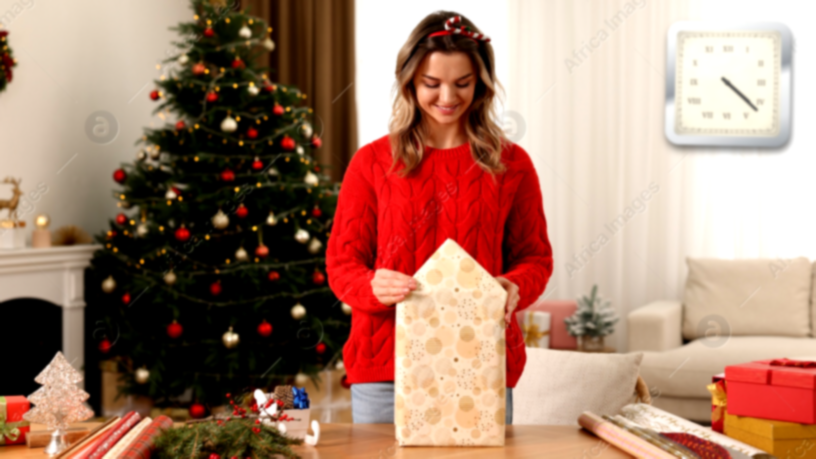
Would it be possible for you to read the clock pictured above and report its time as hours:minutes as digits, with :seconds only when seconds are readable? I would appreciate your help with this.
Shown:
4:22
